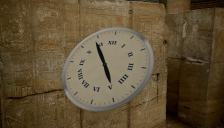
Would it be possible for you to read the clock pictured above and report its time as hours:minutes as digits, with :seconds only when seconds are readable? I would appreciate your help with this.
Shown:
4:54
